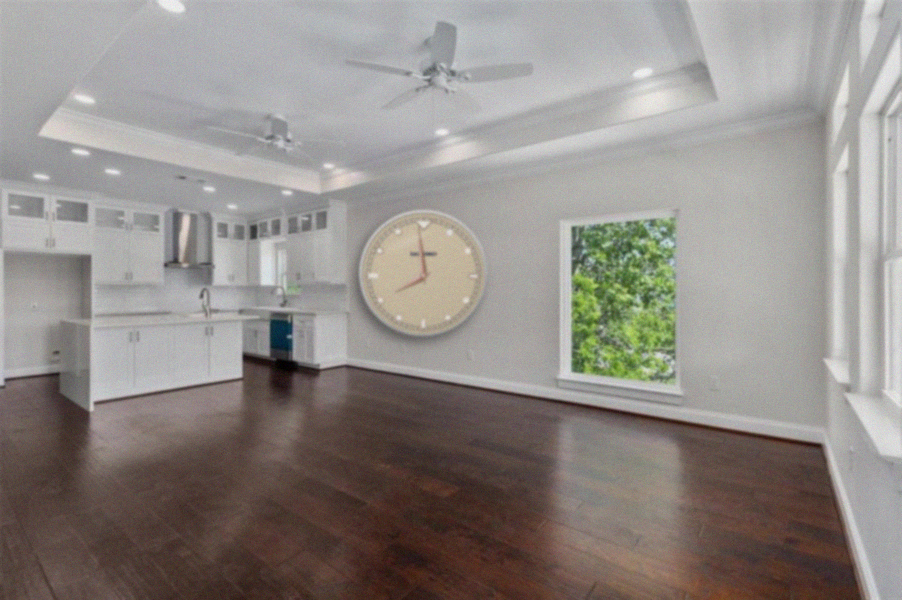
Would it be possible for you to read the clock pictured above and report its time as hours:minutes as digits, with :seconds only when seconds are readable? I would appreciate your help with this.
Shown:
7:59
